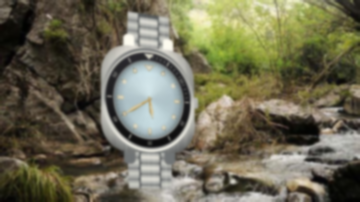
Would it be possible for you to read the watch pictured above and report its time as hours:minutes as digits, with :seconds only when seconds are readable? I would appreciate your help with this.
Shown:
5:40
